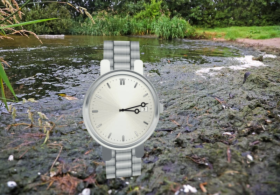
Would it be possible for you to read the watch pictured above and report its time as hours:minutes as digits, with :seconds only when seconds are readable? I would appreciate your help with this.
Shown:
3:13
